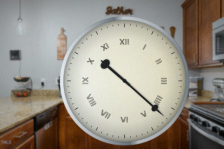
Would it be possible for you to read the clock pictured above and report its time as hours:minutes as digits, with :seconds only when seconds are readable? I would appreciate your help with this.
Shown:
10:22
